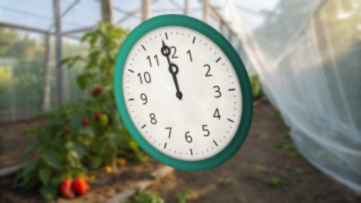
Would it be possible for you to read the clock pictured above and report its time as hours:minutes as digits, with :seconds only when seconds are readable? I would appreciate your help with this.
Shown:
11:59
